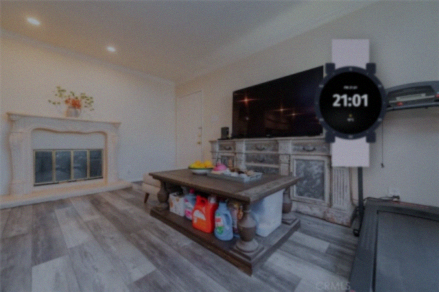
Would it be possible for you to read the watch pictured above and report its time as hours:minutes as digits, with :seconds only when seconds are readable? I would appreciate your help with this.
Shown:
21:01
